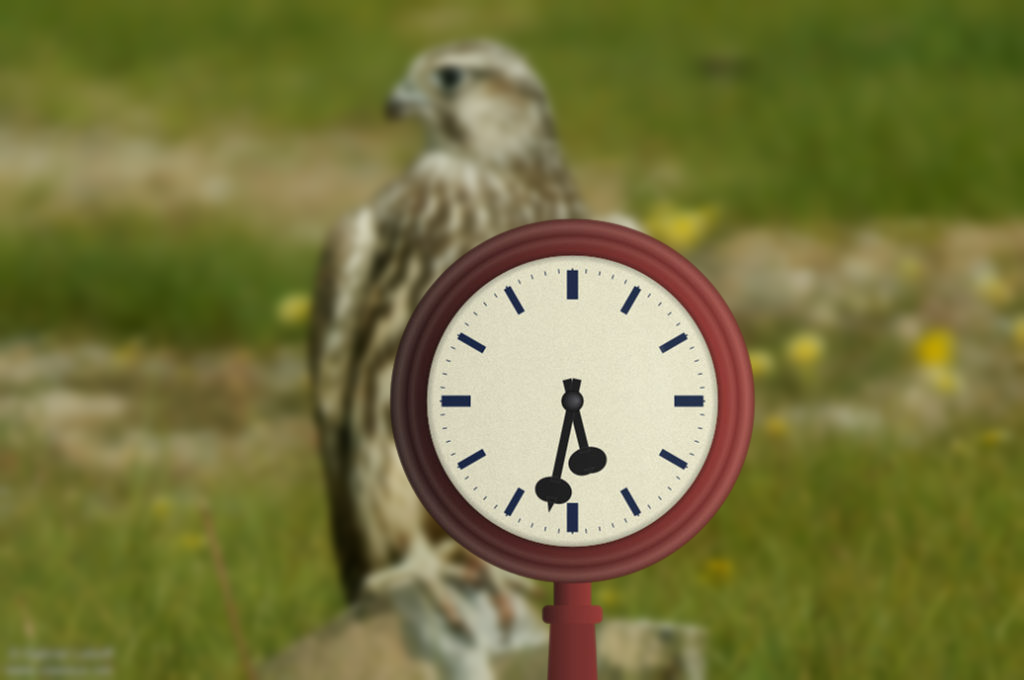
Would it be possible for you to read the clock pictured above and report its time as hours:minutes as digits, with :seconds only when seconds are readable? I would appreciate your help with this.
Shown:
5:32
